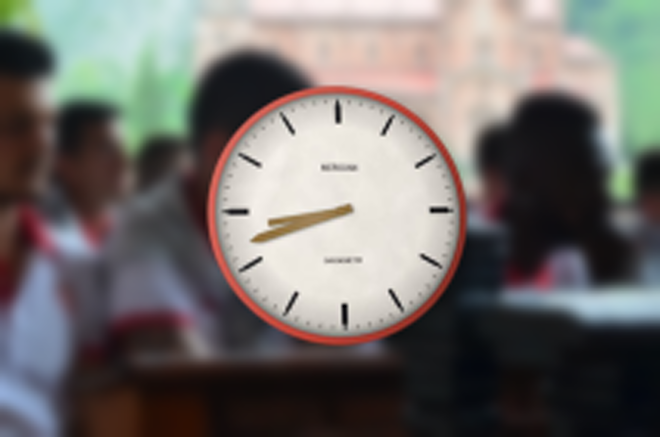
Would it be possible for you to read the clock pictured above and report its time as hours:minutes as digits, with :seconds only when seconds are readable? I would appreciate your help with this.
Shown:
8:42
